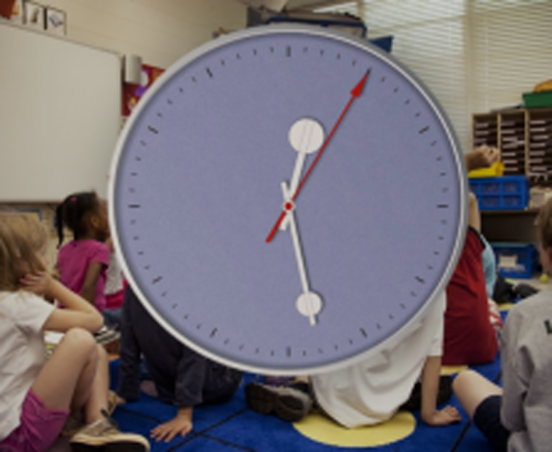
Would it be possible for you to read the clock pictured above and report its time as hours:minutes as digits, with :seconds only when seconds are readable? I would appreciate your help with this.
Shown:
12:28:05
